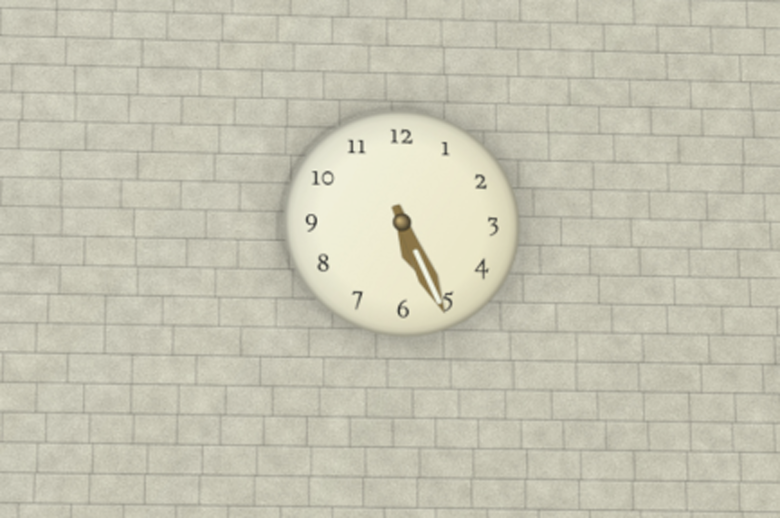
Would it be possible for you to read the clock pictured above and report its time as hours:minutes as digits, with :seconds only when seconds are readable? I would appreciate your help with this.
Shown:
5:26
